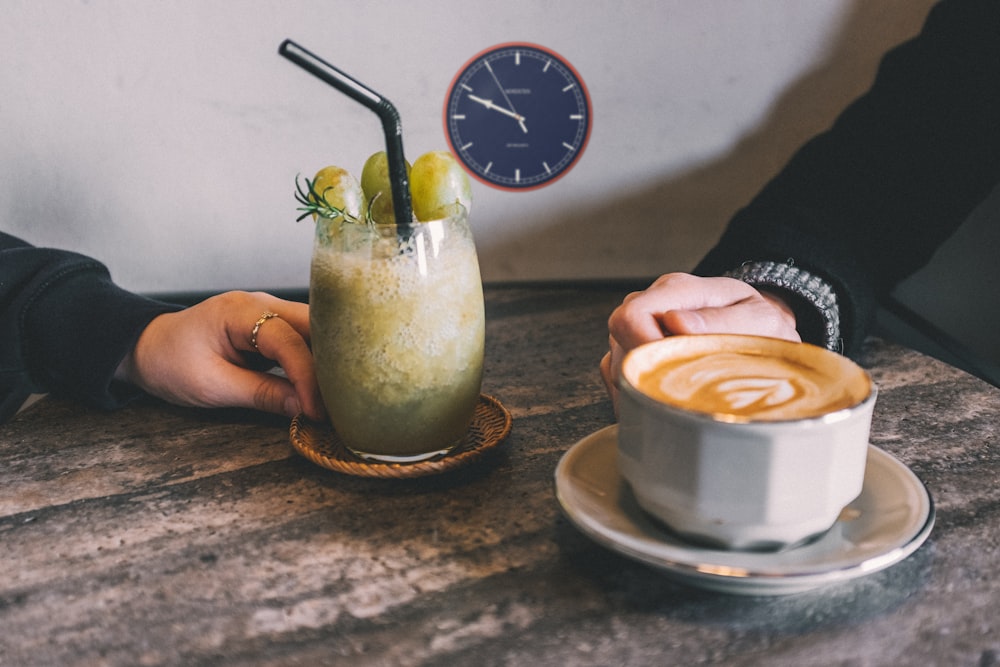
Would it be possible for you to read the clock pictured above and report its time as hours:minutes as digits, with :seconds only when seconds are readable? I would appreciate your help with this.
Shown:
9:48:55
